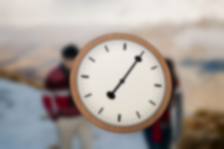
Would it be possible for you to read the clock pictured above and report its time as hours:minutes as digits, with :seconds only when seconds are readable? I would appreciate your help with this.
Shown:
7:05
